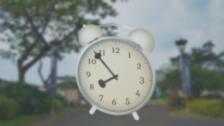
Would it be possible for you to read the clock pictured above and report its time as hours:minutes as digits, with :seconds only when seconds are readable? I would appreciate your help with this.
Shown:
7:53
